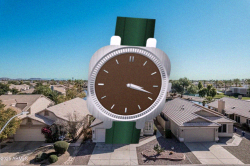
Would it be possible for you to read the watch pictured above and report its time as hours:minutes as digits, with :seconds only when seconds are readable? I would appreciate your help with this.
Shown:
3:18
